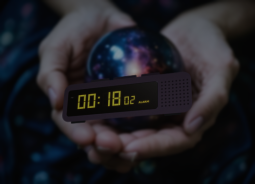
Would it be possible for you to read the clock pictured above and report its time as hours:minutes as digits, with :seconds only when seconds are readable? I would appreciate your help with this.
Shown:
0:18:02
